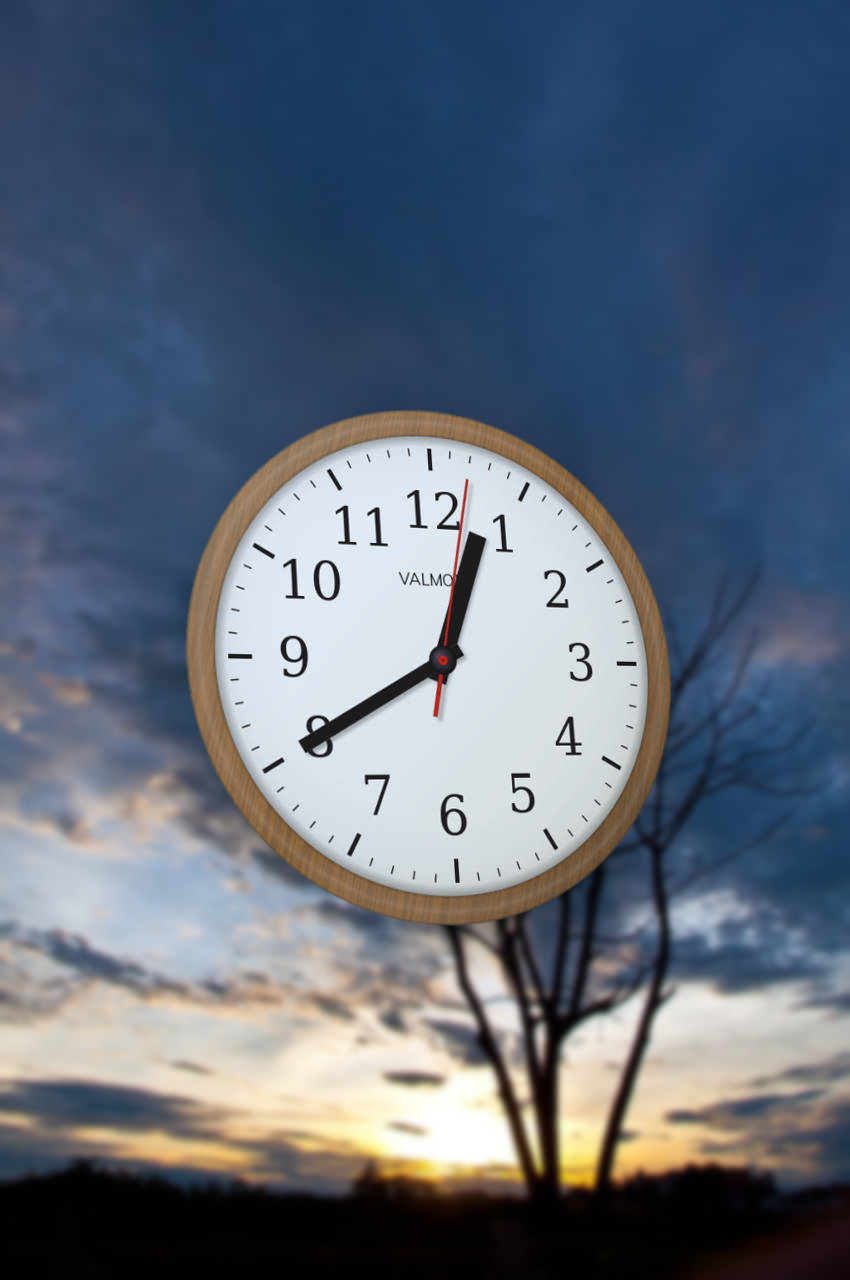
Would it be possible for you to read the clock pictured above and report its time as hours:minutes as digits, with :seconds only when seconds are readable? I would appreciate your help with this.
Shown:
12:40:02
